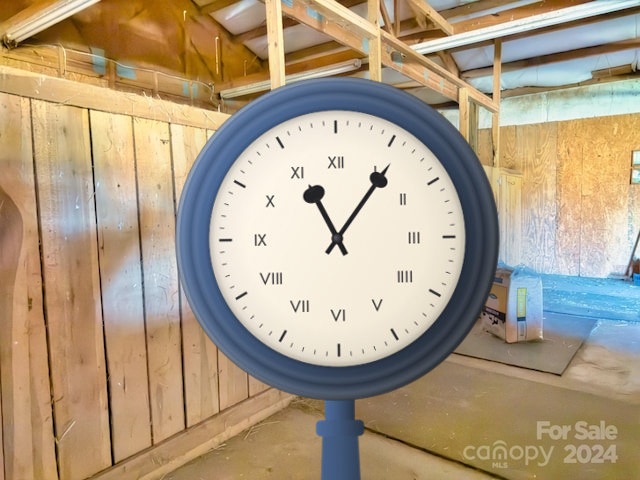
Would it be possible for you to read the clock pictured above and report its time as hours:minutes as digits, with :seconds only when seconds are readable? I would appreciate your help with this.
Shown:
11:06
